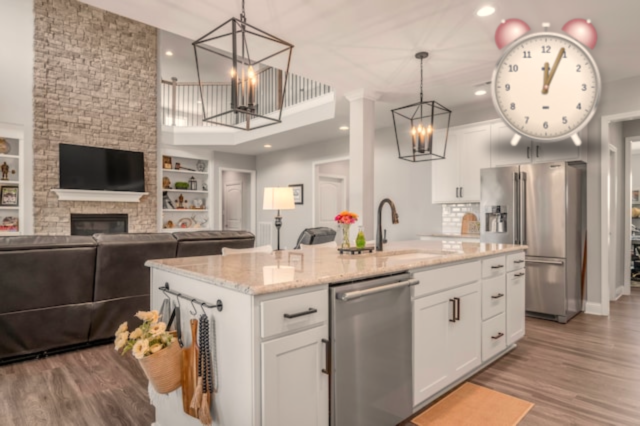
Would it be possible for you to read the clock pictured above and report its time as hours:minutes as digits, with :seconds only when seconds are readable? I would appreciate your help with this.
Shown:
12:04
